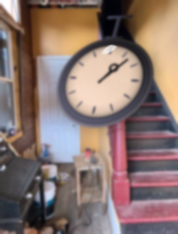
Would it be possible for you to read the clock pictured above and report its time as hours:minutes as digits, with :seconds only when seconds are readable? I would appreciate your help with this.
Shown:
1:07
